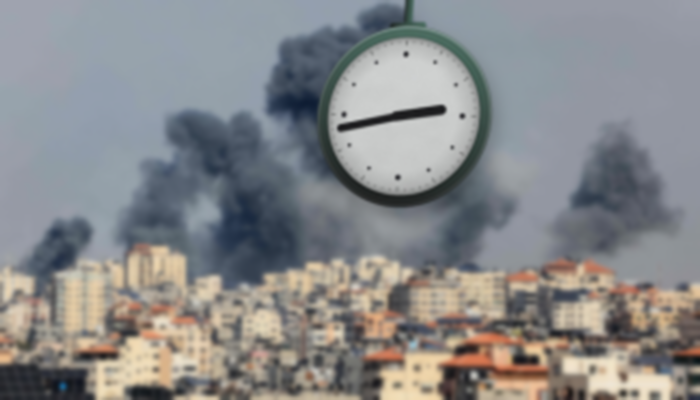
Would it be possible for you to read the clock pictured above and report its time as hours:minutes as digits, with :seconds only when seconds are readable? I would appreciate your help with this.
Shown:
2:43
